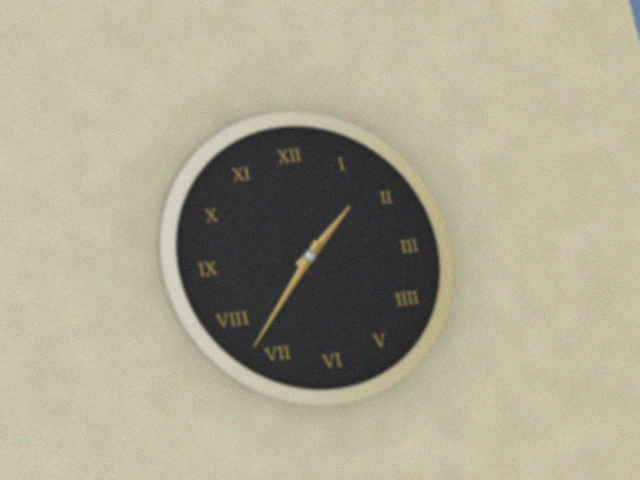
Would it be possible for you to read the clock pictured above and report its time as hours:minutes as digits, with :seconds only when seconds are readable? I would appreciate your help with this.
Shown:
1:37
